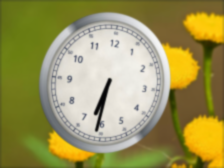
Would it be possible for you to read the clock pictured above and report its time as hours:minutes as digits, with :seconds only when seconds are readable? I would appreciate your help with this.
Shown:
6:31
